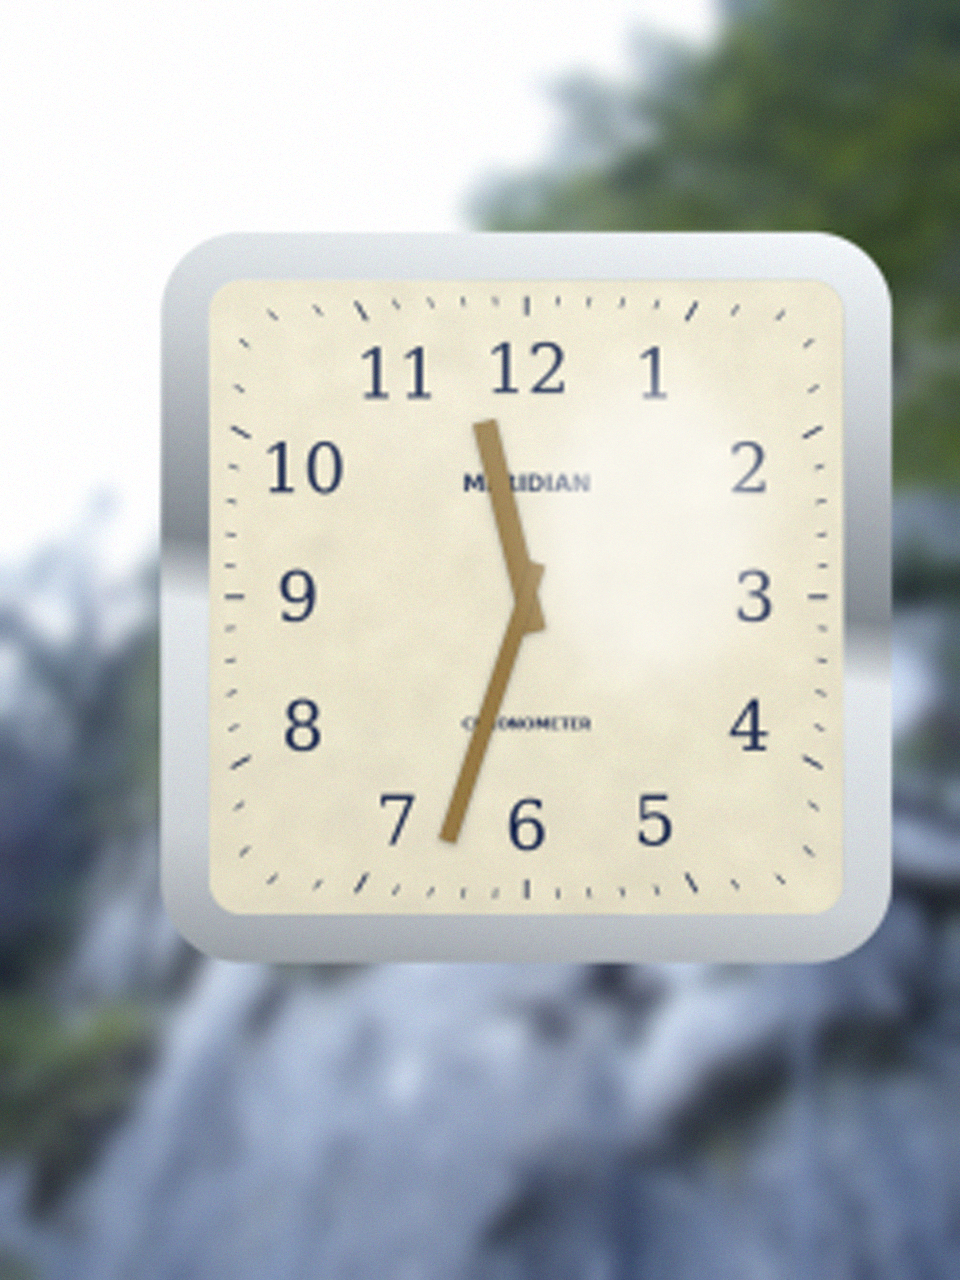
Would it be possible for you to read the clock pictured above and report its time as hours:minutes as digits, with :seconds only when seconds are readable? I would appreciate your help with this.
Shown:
11:33
